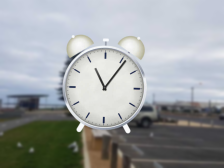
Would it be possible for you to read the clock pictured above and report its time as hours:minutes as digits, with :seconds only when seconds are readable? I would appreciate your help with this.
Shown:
11:06
